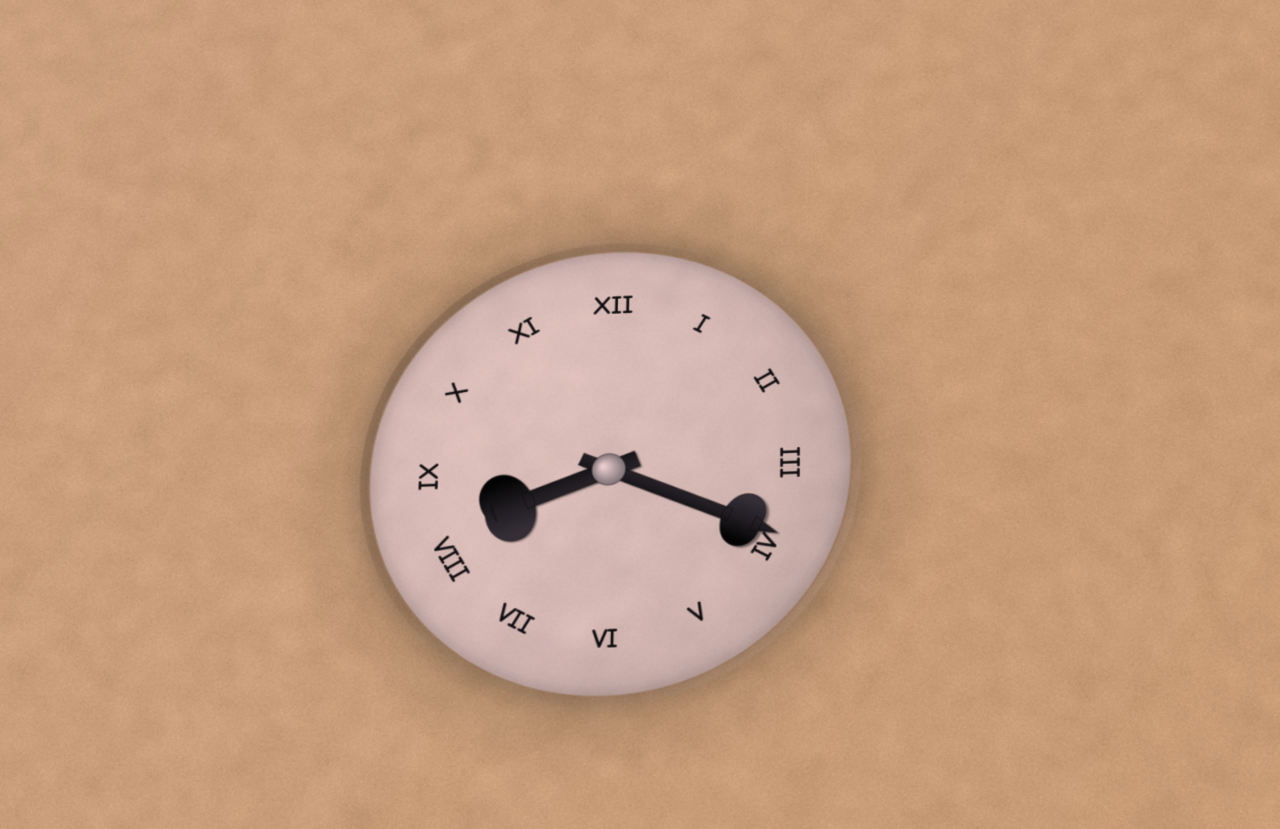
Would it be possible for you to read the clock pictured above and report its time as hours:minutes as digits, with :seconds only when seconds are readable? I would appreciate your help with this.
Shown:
8:19
